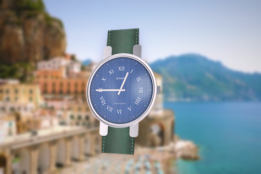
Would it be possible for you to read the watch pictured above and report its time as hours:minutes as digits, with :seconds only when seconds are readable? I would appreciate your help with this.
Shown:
12:45
